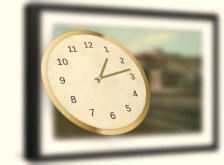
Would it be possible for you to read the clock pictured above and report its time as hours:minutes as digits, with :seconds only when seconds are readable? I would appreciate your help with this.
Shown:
1:13
